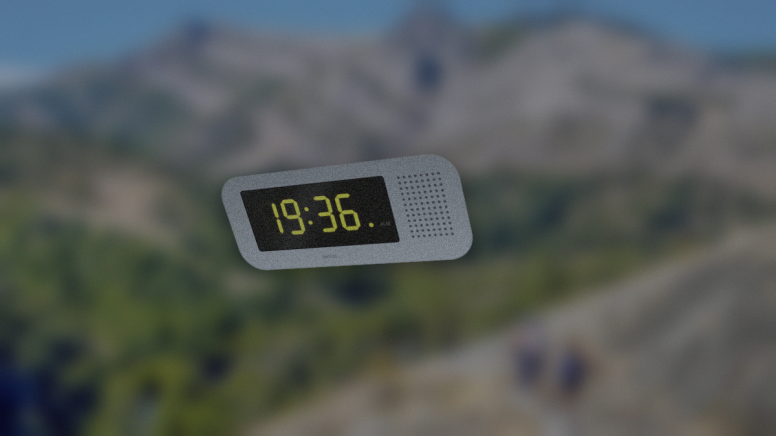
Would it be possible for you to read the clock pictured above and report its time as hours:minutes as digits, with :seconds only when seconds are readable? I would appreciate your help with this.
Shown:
19:36
